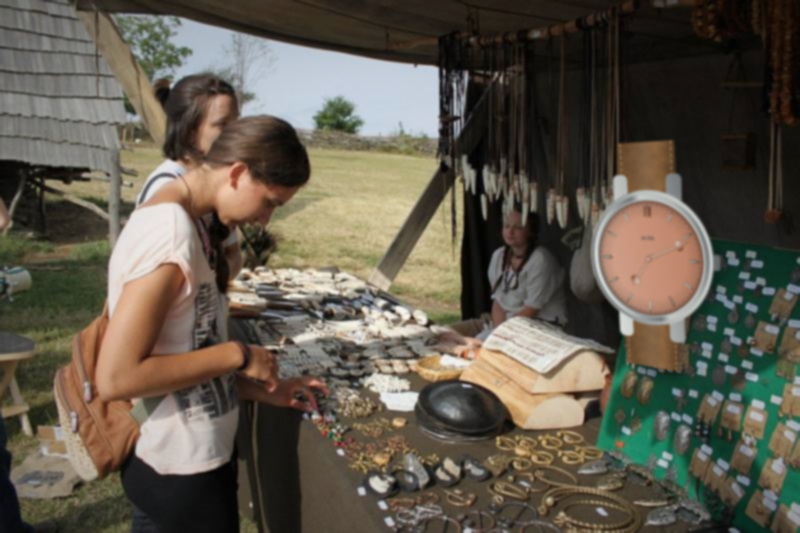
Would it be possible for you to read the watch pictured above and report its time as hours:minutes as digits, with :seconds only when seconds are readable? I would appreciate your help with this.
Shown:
7:11
